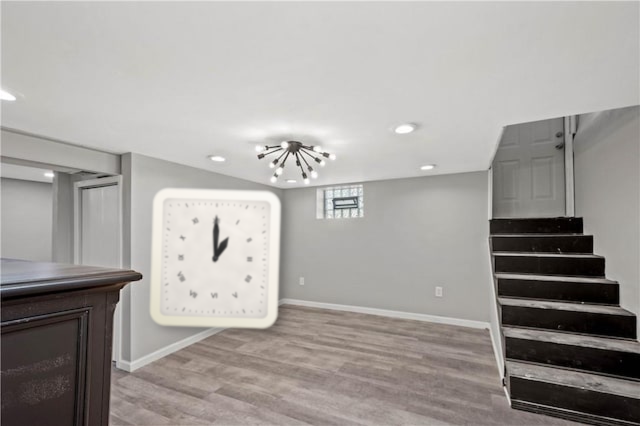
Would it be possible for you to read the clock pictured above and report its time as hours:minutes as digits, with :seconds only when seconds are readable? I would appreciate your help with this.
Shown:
1:00
